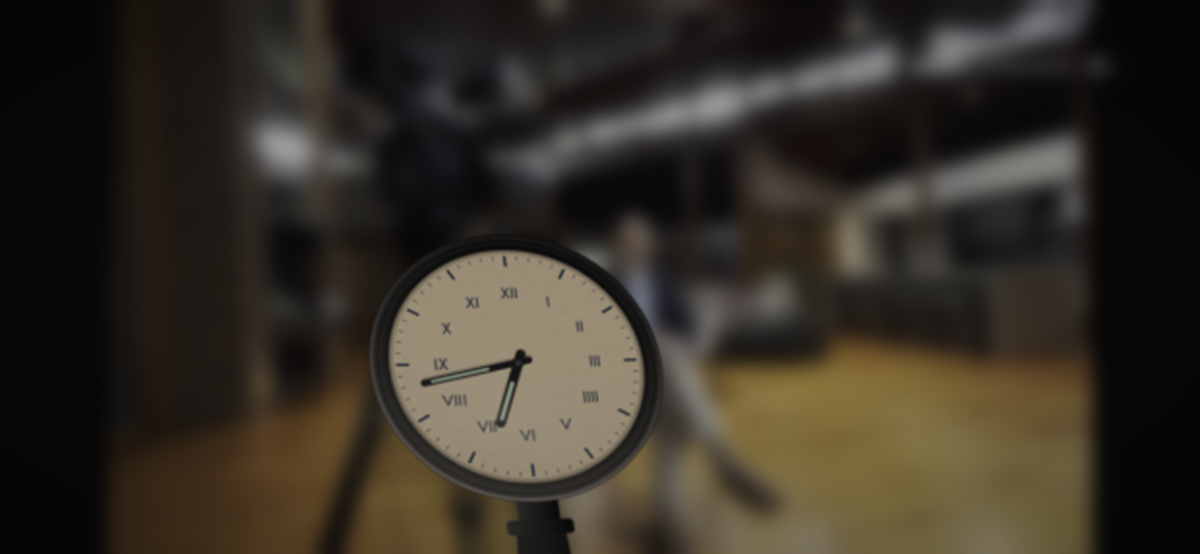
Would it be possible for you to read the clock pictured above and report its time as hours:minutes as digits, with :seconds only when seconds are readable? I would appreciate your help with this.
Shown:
6:43
